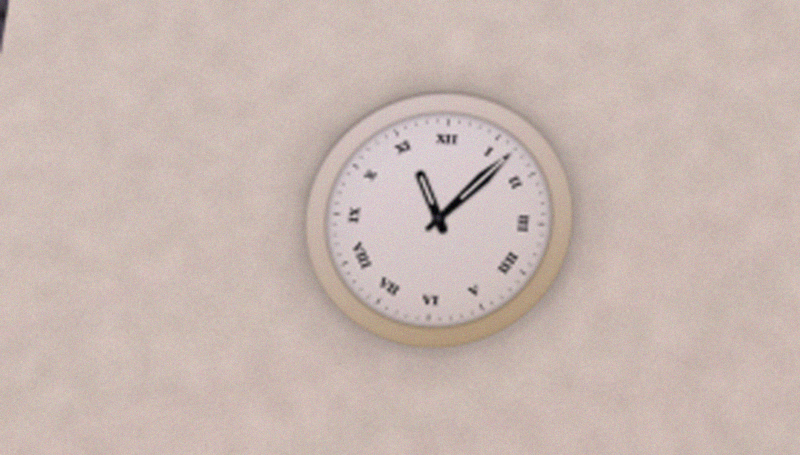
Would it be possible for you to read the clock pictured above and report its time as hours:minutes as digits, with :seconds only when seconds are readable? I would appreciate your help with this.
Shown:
11:07
